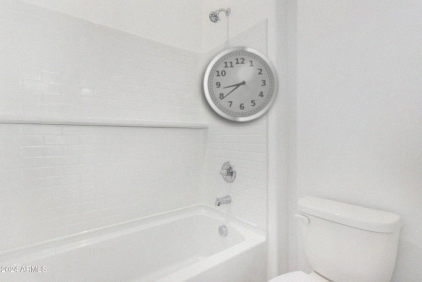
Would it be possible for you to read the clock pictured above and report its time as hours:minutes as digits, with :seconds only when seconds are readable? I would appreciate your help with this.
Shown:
8:39
